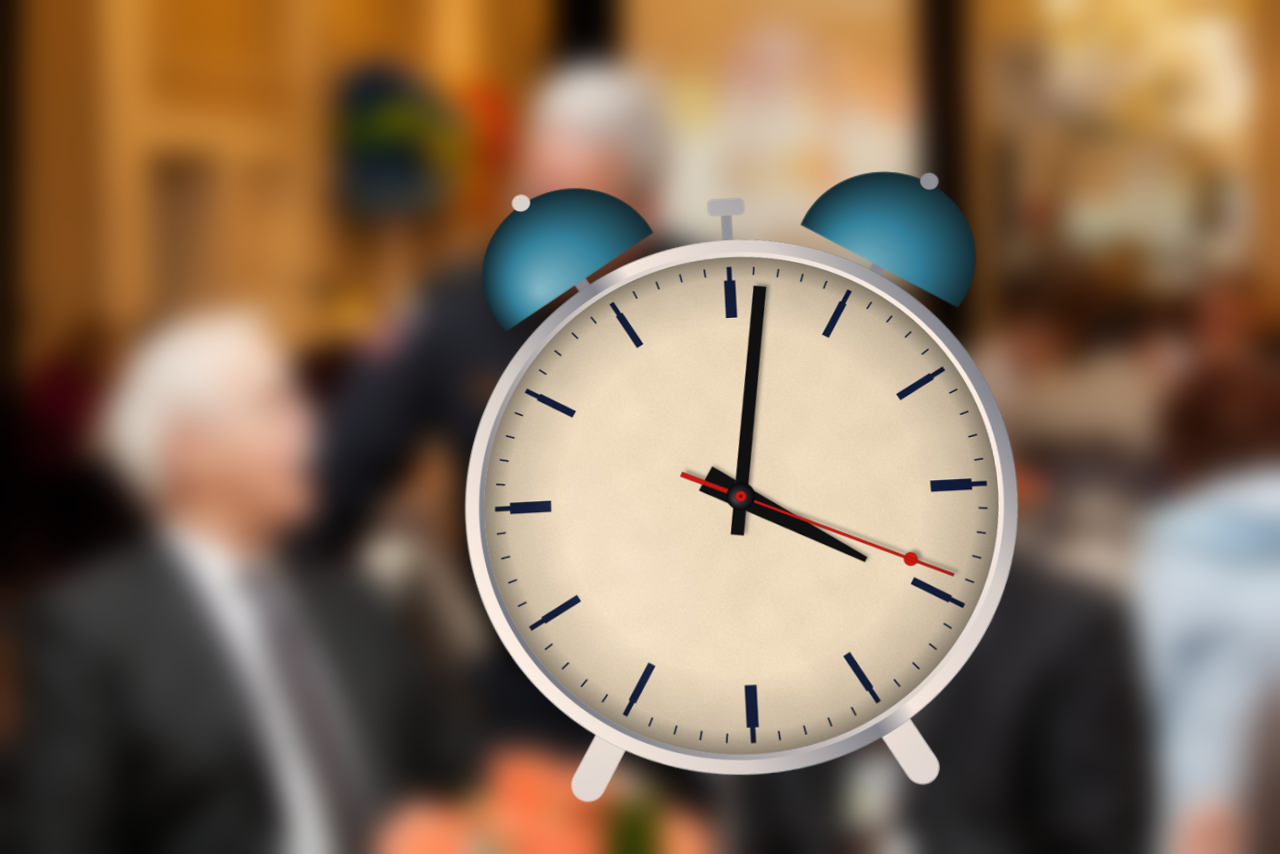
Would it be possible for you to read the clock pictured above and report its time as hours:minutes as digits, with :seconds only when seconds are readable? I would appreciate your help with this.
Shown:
4:01:19
